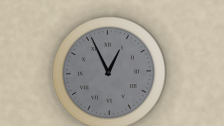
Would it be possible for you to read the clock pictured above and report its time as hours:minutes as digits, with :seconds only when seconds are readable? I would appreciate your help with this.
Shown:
12:56
